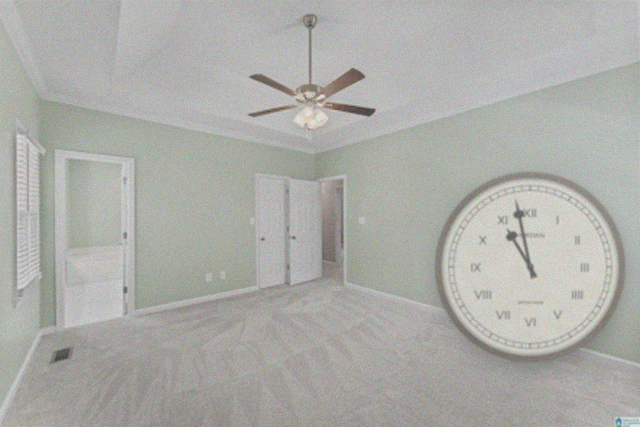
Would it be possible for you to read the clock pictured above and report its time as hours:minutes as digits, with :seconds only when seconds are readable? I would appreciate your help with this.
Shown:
10:58
